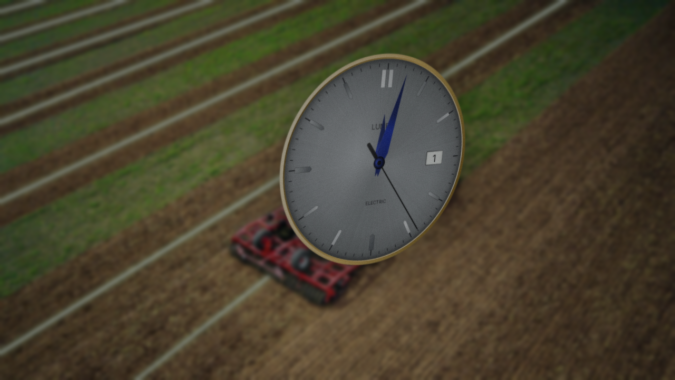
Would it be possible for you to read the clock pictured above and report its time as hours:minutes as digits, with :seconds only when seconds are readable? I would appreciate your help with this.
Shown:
12:02:24
